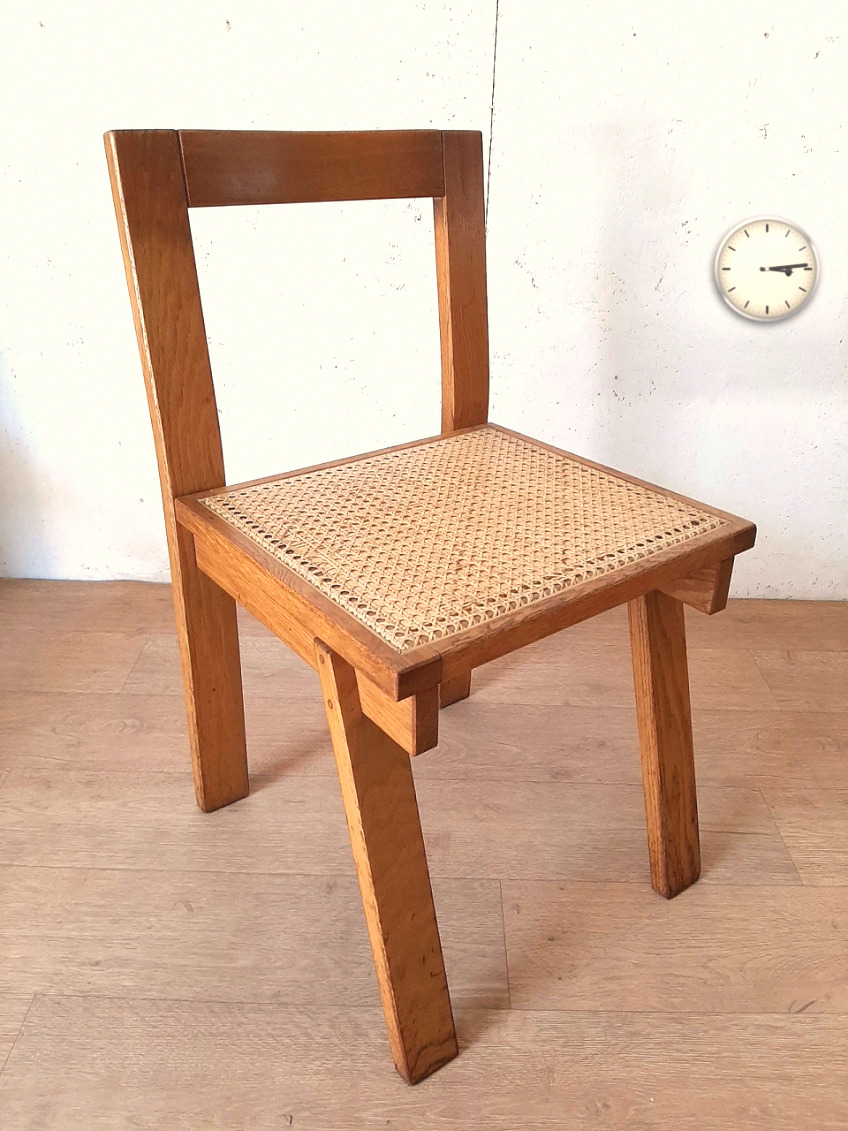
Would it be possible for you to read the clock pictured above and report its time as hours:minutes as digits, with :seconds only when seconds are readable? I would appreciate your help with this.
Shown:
3:14
